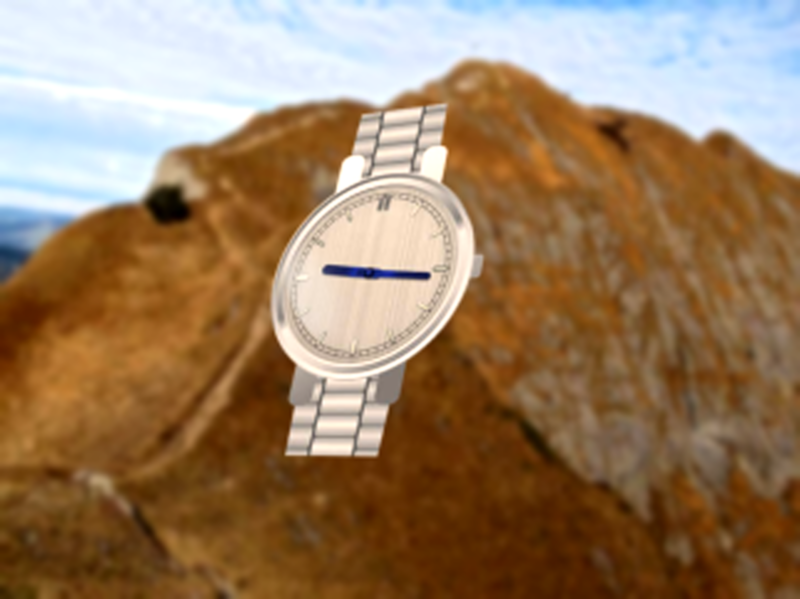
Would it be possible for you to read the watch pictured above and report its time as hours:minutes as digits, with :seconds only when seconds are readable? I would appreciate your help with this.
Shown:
9:16
